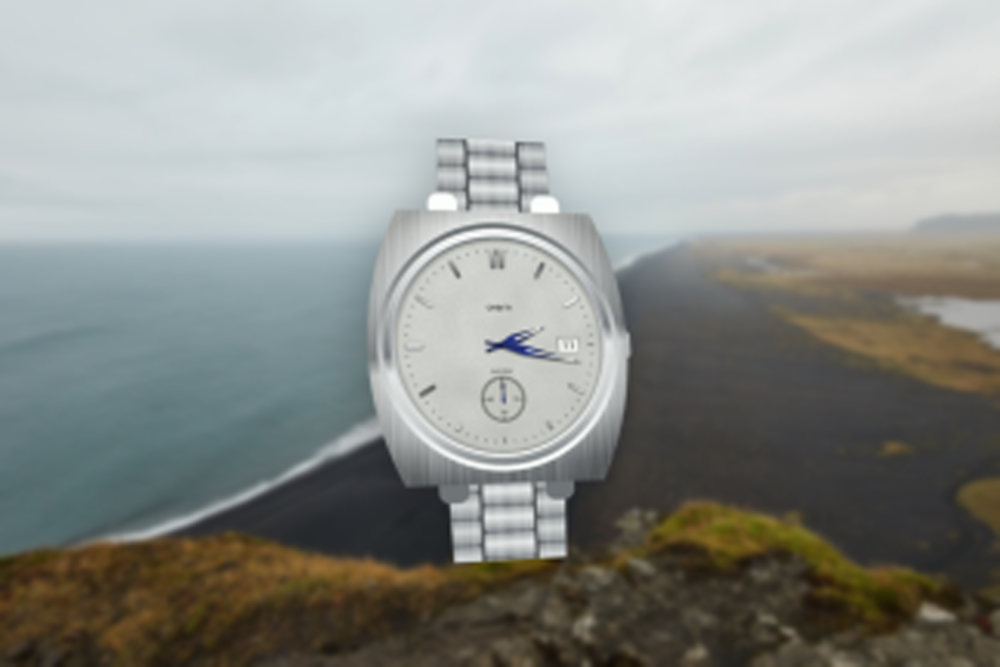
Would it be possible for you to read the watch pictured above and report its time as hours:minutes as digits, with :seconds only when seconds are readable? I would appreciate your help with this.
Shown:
2:17
